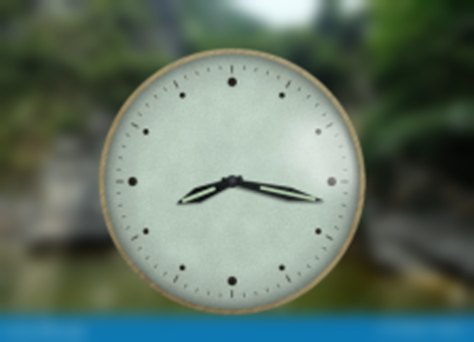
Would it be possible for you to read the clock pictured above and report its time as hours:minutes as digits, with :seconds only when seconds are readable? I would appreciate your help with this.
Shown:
8:17
